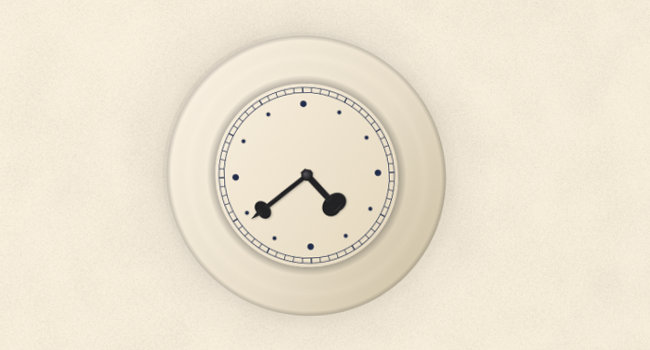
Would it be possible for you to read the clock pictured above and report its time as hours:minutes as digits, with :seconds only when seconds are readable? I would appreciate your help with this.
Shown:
4:39
